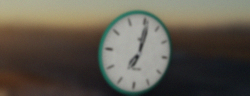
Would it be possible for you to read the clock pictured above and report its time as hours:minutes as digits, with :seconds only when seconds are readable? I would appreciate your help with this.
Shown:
7:01
